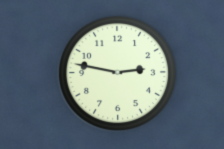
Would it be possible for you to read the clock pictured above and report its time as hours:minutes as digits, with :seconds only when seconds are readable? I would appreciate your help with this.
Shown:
2:47
